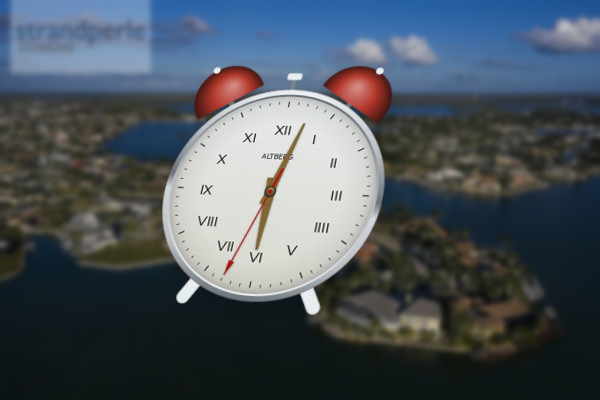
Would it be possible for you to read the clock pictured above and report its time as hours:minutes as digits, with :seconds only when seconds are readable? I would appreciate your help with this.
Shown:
6:02:33
